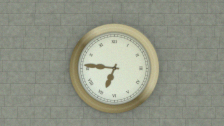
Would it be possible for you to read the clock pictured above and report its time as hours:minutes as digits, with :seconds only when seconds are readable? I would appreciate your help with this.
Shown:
6:46
